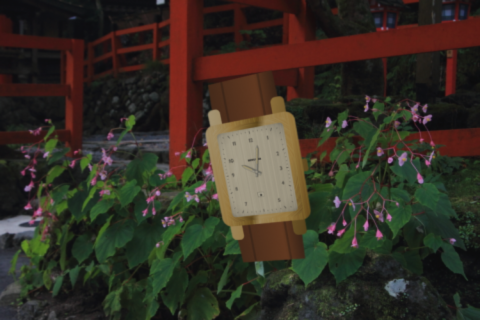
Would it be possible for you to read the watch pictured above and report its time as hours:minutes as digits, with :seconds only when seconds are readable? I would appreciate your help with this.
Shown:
10:02
